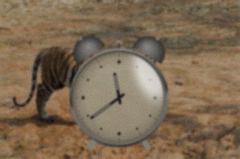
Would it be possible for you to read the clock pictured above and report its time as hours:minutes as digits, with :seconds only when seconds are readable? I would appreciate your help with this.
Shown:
11:39
